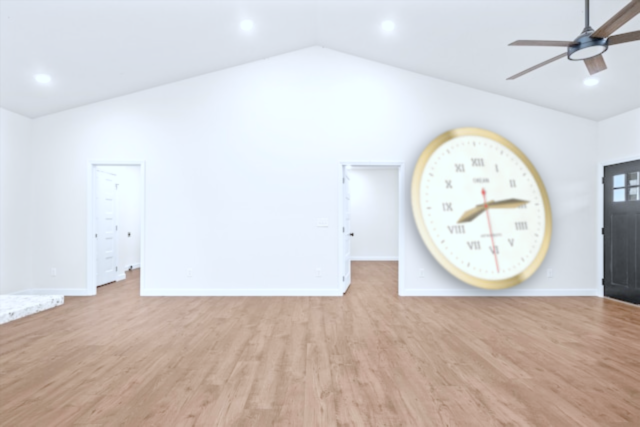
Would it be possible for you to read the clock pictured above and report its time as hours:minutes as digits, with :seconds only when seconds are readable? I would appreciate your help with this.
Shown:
8:14:30
